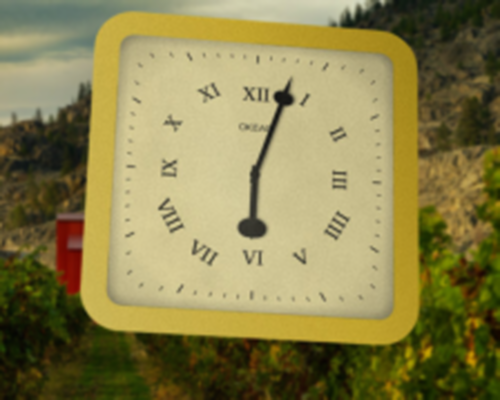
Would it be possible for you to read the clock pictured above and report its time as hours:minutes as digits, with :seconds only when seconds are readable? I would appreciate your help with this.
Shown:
6:03
